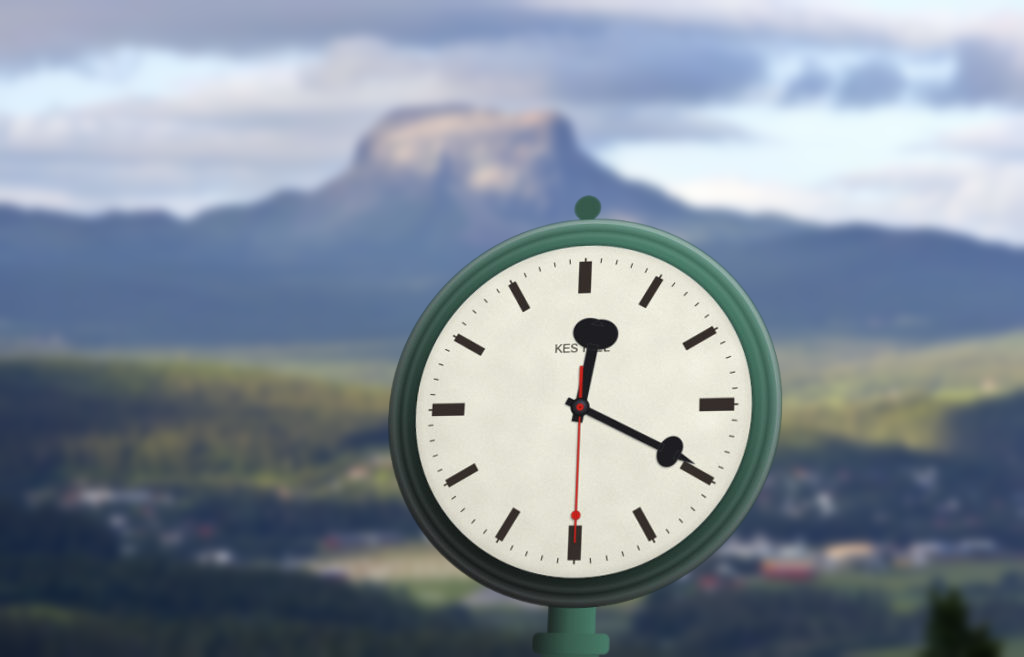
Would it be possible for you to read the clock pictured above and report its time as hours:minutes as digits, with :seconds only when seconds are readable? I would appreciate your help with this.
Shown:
12:19:30
